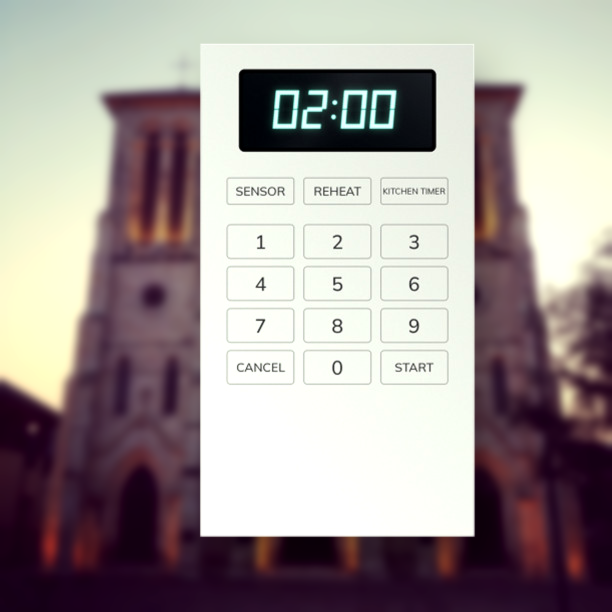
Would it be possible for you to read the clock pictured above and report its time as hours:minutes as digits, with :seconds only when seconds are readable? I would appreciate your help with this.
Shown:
2:00
